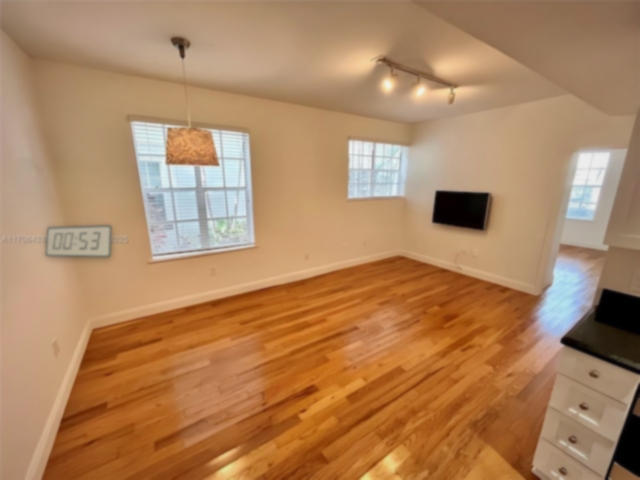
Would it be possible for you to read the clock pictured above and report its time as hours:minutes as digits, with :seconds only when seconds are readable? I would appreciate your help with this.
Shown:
0:53
